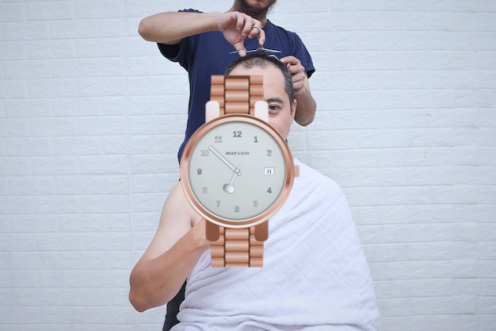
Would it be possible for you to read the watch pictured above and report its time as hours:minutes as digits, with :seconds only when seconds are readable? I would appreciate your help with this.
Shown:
6:52
